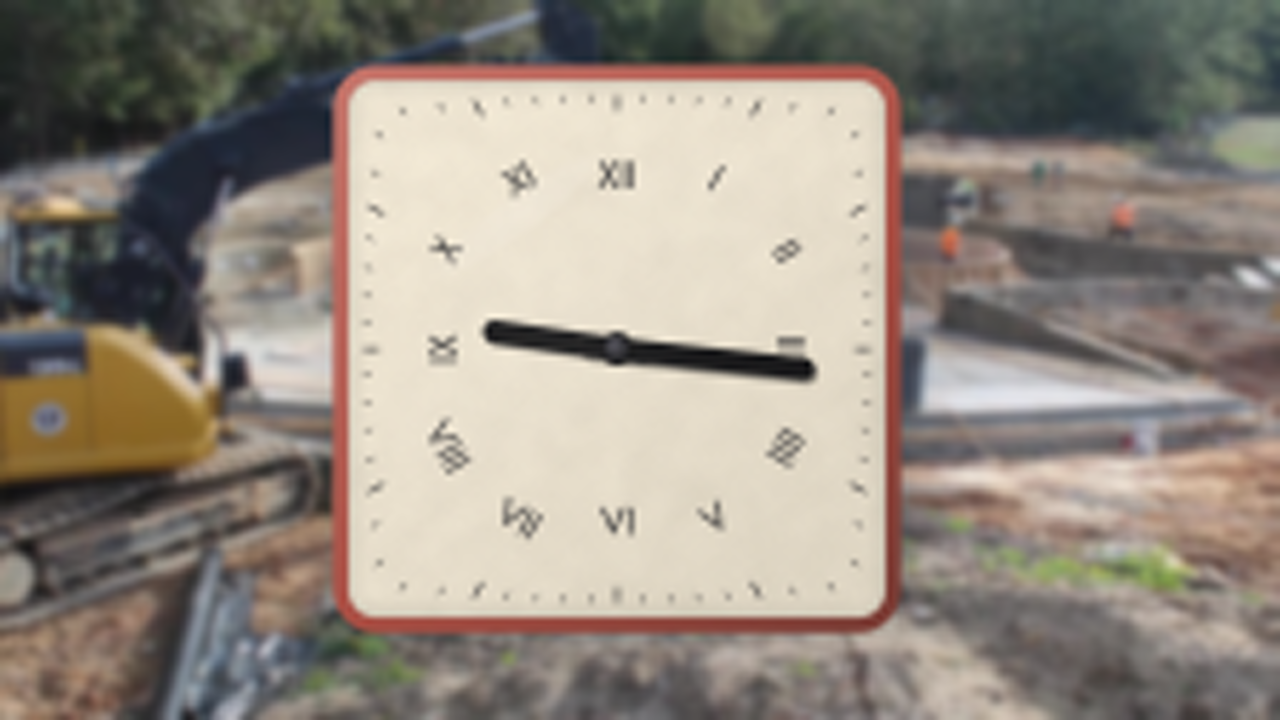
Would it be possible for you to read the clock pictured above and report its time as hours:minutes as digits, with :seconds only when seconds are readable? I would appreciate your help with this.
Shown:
9:16
